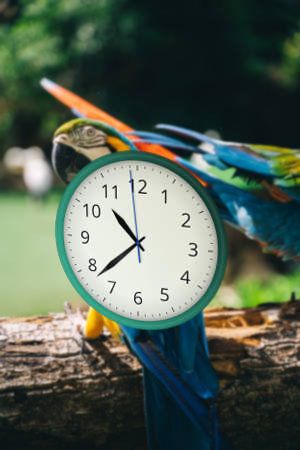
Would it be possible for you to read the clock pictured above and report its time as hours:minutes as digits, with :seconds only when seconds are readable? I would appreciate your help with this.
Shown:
10:37:59
